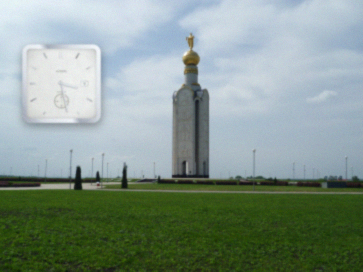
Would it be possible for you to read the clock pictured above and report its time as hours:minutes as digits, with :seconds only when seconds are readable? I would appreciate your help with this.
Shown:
3:28
